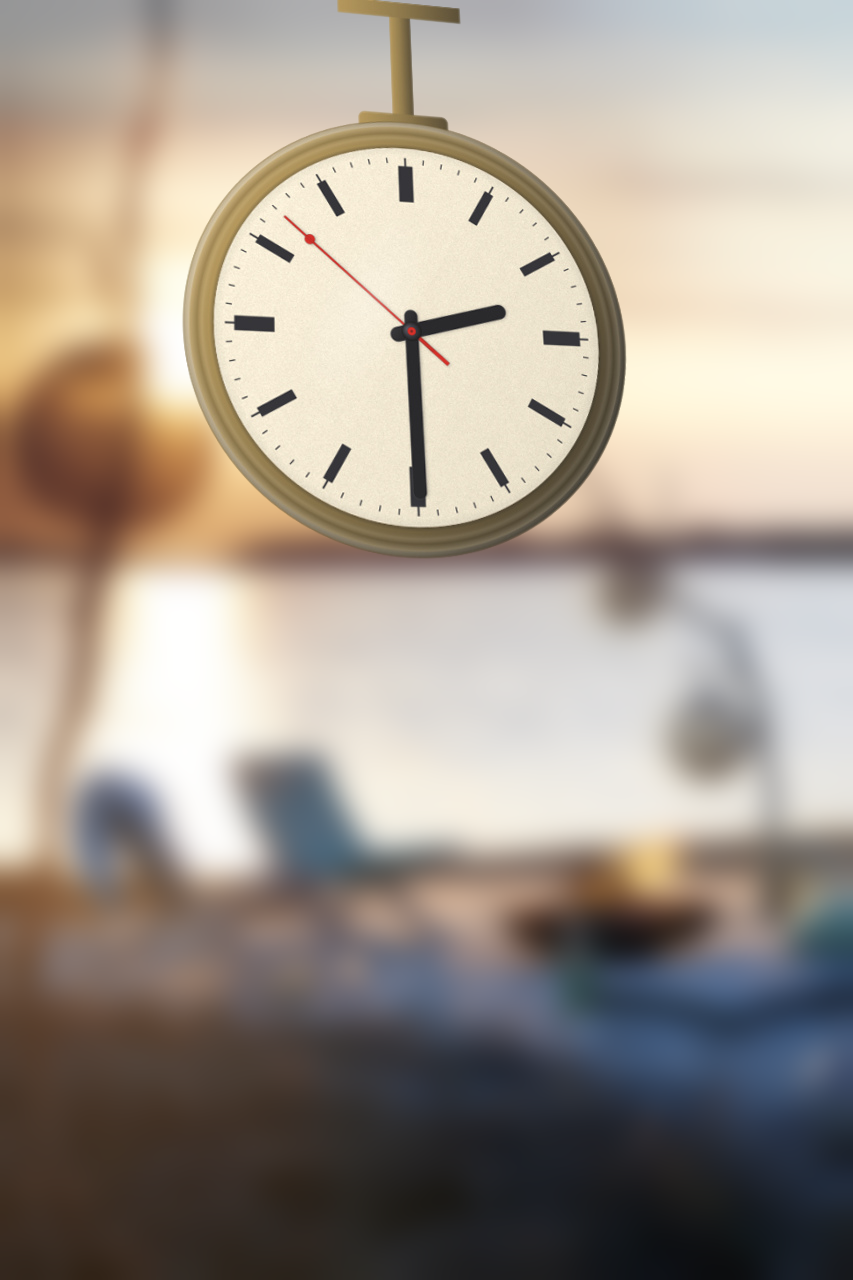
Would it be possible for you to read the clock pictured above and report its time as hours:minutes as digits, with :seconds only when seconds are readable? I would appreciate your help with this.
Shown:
2:29:52
